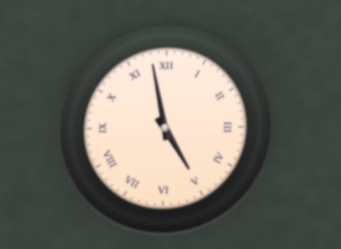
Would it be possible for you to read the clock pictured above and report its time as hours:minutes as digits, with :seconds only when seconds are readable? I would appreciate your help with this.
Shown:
4:58
